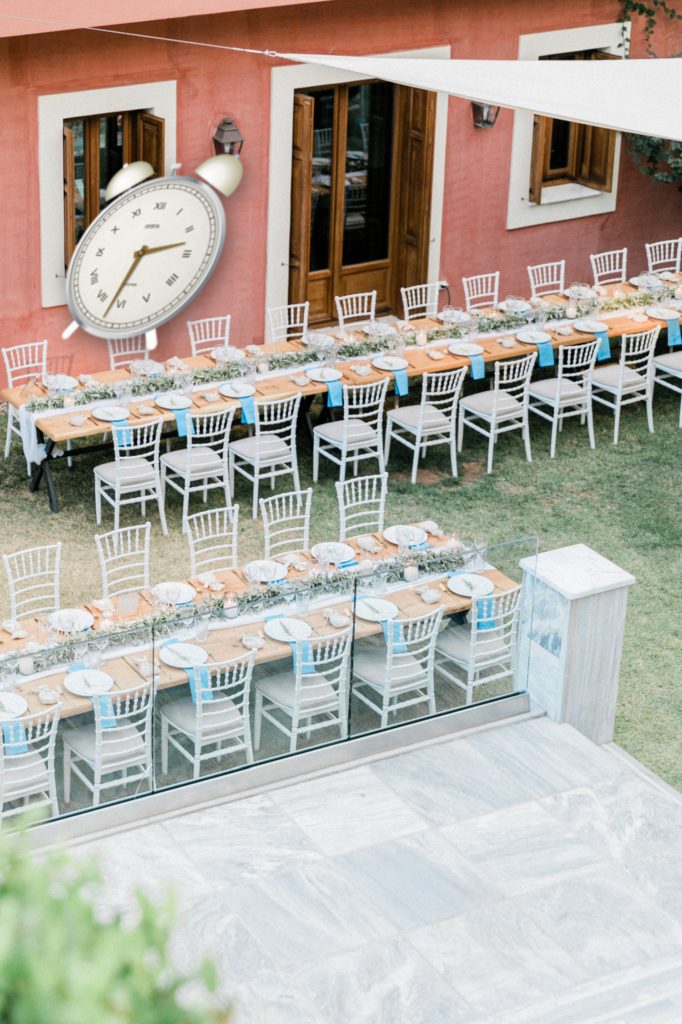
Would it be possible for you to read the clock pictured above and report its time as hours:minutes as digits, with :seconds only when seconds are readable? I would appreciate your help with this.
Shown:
2:32
